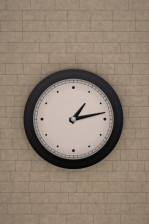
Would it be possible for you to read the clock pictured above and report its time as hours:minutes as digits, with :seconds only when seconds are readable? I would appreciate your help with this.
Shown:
1:13
